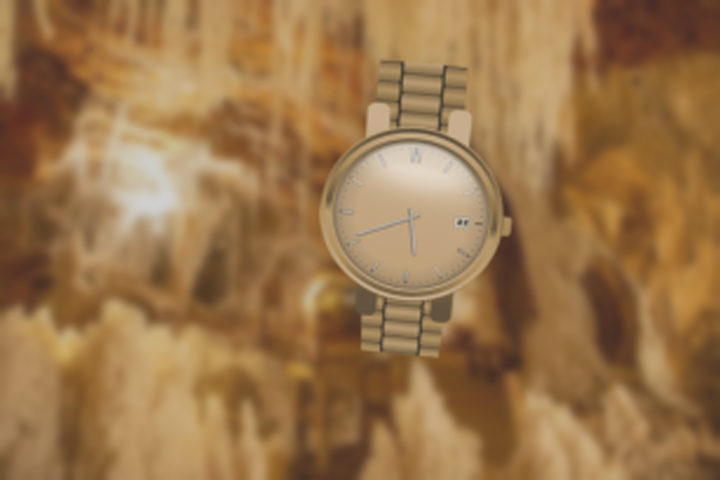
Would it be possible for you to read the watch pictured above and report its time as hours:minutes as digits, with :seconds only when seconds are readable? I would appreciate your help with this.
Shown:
5:41
